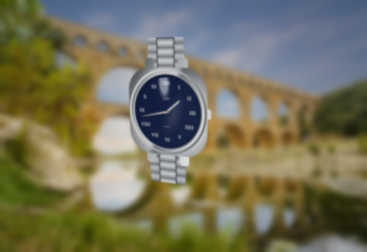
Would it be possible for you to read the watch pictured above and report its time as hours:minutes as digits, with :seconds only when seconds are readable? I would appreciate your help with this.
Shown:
1:43
